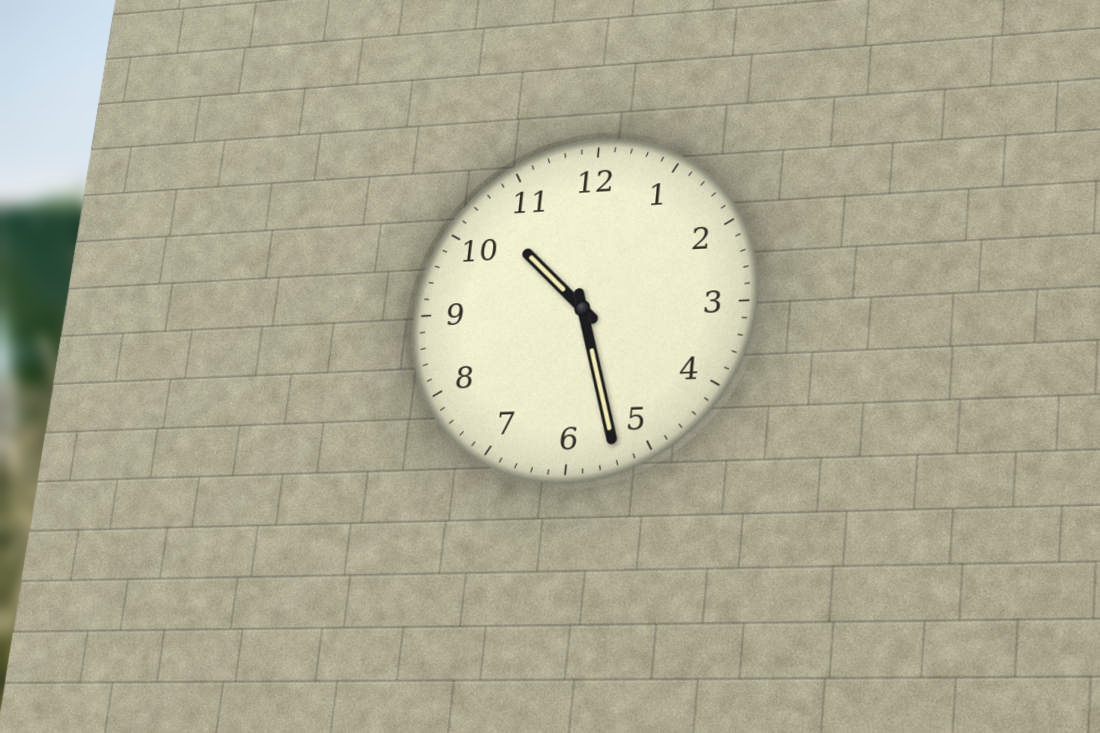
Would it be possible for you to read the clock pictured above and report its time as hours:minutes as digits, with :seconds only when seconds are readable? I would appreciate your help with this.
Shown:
10:27
